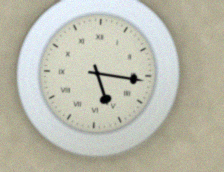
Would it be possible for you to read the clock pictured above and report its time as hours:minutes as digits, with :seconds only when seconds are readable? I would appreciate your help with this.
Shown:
5:16
